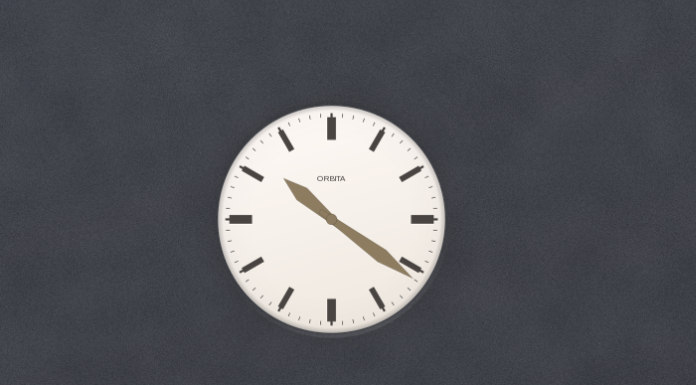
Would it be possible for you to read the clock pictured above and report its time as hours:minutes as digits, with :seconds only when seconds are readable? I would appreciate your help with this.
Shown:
10:21
